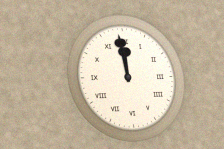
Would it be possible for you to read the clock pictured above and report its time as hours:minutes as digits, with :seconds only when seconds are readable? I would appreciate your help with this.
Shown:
11:59
